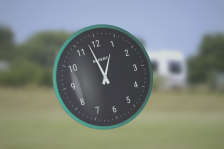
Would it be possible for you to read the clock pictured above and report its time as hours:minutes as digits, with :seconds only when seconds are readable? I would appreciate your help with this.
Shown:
12:58
